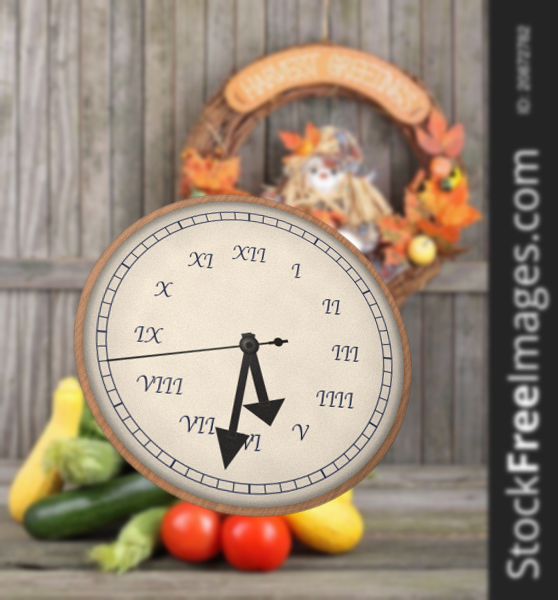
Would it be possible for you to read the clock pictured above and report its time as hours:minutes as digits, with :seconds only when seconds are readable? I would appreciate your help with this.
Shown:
5:31:43
